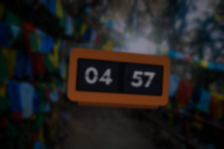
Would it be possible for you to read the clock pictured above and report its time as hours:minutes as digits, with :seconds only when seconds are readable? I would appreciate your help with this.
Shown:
4:57
